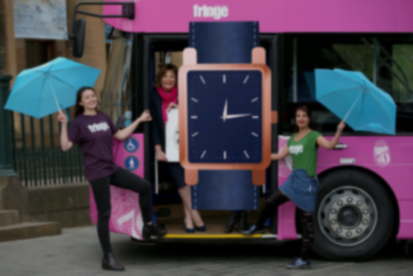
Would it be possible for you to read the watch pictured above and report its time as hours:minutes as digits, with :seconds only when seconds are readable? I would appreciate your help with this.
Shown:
12:14
